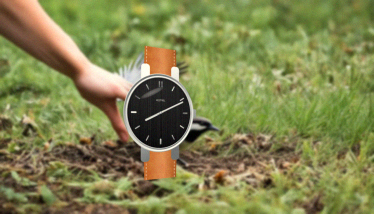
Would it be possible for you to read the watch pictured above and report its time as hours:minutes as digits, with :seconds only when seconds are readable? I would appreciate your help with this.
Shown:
8:11
